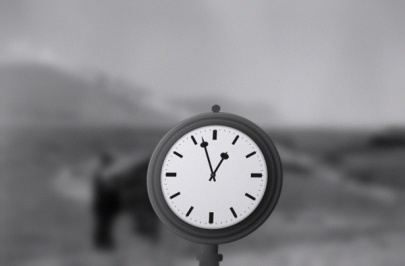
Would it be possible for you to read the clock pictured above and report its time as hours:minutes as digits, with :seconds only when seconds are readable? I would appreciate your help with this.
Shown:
12:57
